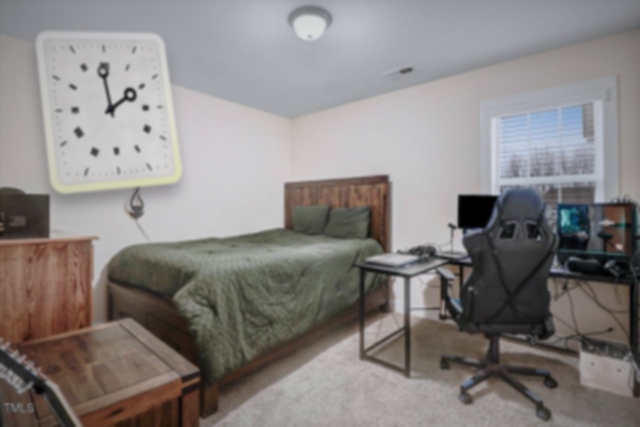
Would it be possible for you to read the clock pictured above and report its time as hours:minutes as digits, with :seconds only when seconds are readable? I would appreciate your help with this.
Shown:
1:59
